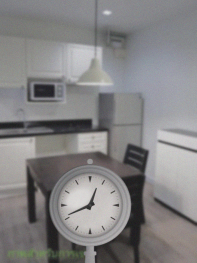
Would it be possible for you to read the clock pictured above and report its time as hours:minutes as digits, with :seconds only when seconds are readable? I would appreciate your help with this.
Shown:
12:41
